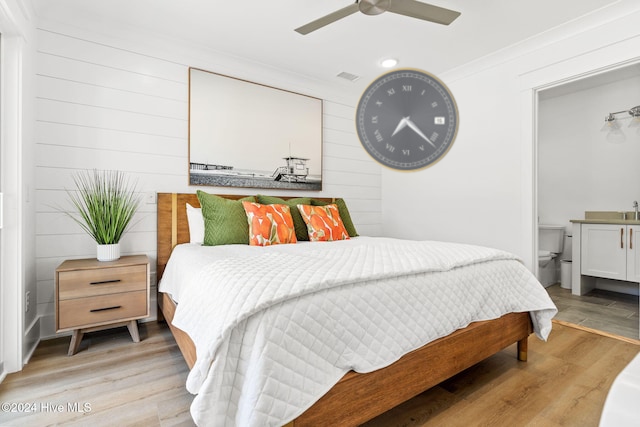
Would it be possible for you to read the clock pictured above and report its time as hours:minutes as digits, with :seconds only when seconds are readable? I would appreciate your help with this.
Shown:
7:22
